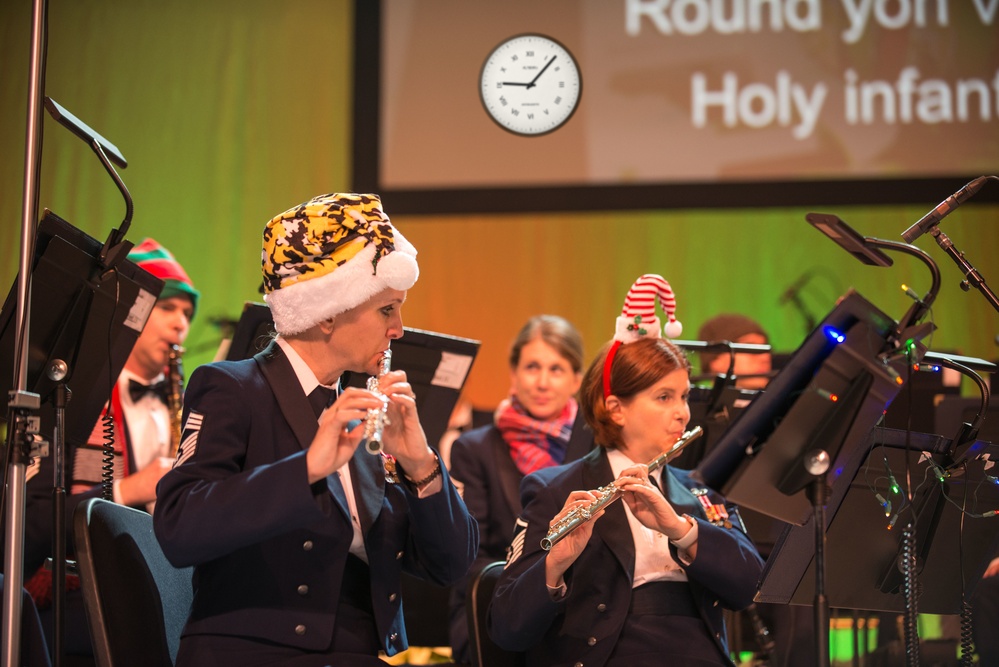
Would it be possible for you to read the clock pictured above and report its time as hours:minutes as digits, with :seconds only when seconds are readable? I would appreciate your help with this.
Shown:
9:07
